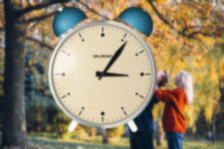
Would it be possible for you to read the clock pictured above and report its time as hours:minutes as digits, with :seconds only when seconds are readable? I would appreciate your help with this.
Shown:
3:06
